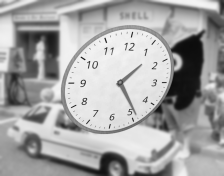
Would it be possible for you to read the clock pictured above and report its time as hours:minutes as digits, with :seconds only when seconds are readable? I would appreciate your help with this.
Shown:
1:24
